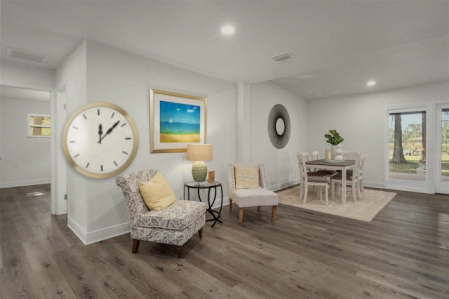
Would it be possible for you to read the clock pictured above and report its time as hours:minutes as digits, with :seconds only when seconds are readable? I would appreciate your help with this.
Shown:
12:08
